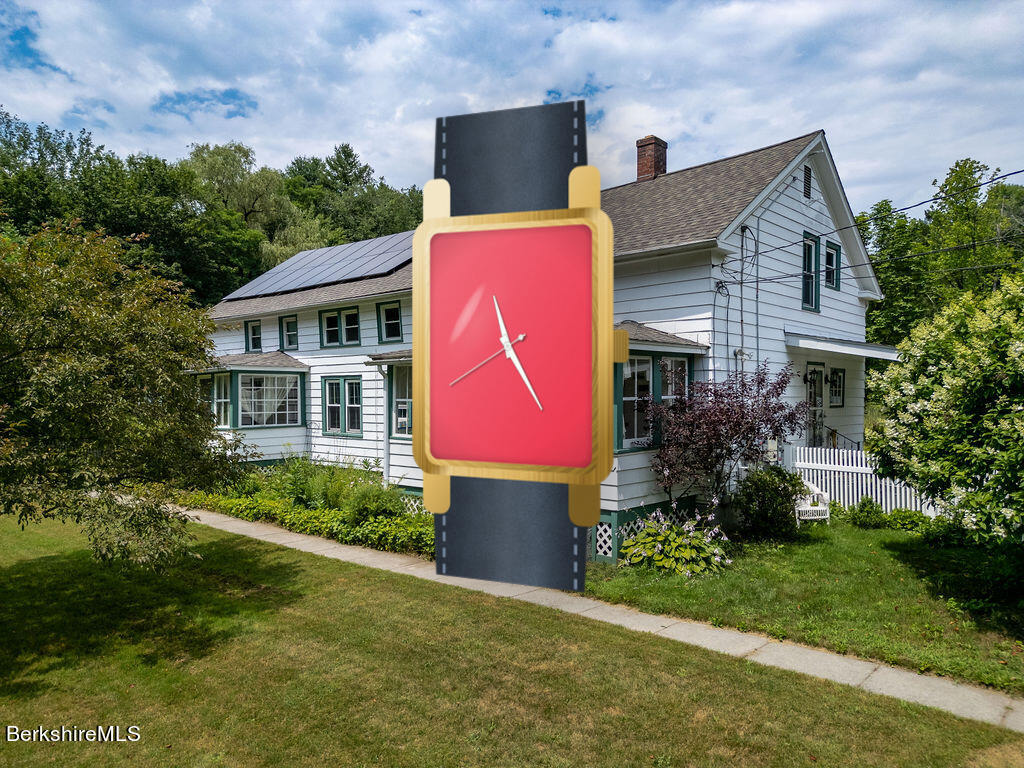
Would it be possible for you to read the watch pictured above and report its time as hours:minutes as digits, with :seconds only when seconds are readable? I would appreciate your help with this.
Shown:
11:24:40
